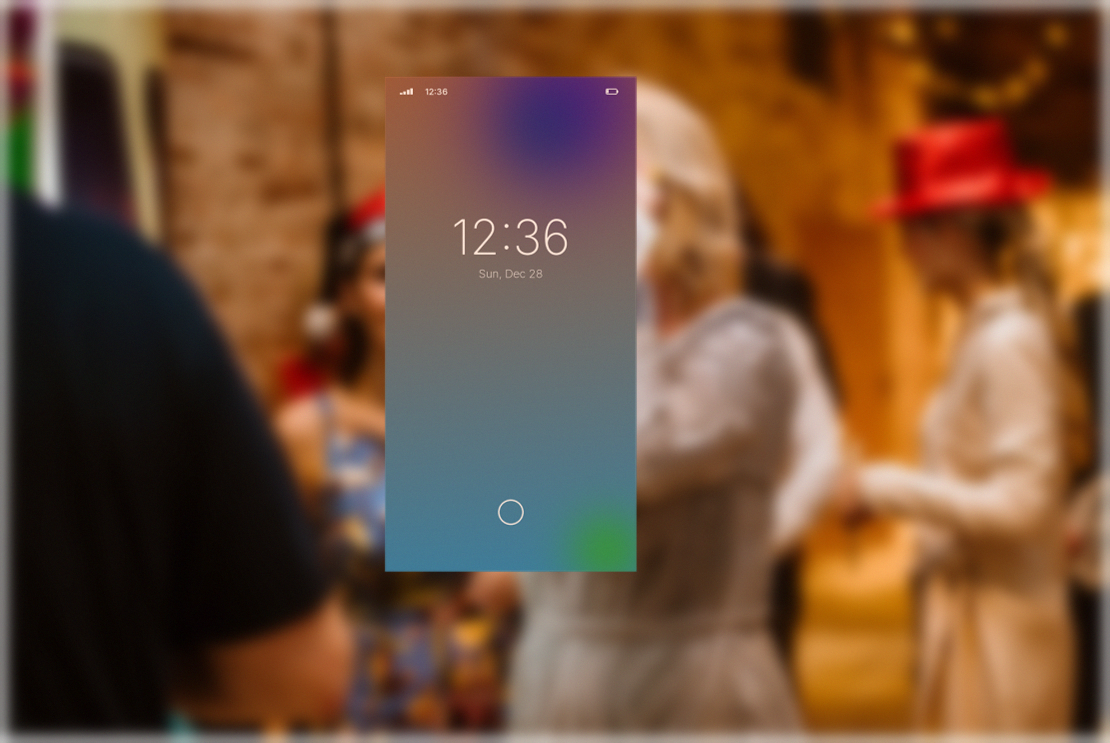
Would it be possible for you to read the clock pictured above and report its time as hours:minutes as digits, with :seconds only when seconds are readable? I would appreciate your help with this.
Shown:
12:36
